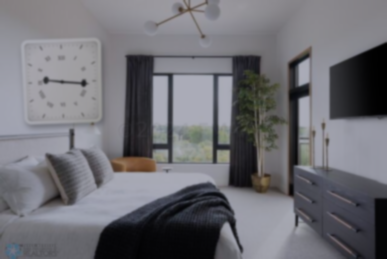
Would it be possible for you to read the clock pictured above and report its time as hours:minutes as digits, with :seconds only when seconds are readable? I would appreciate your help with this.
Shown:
9:16
